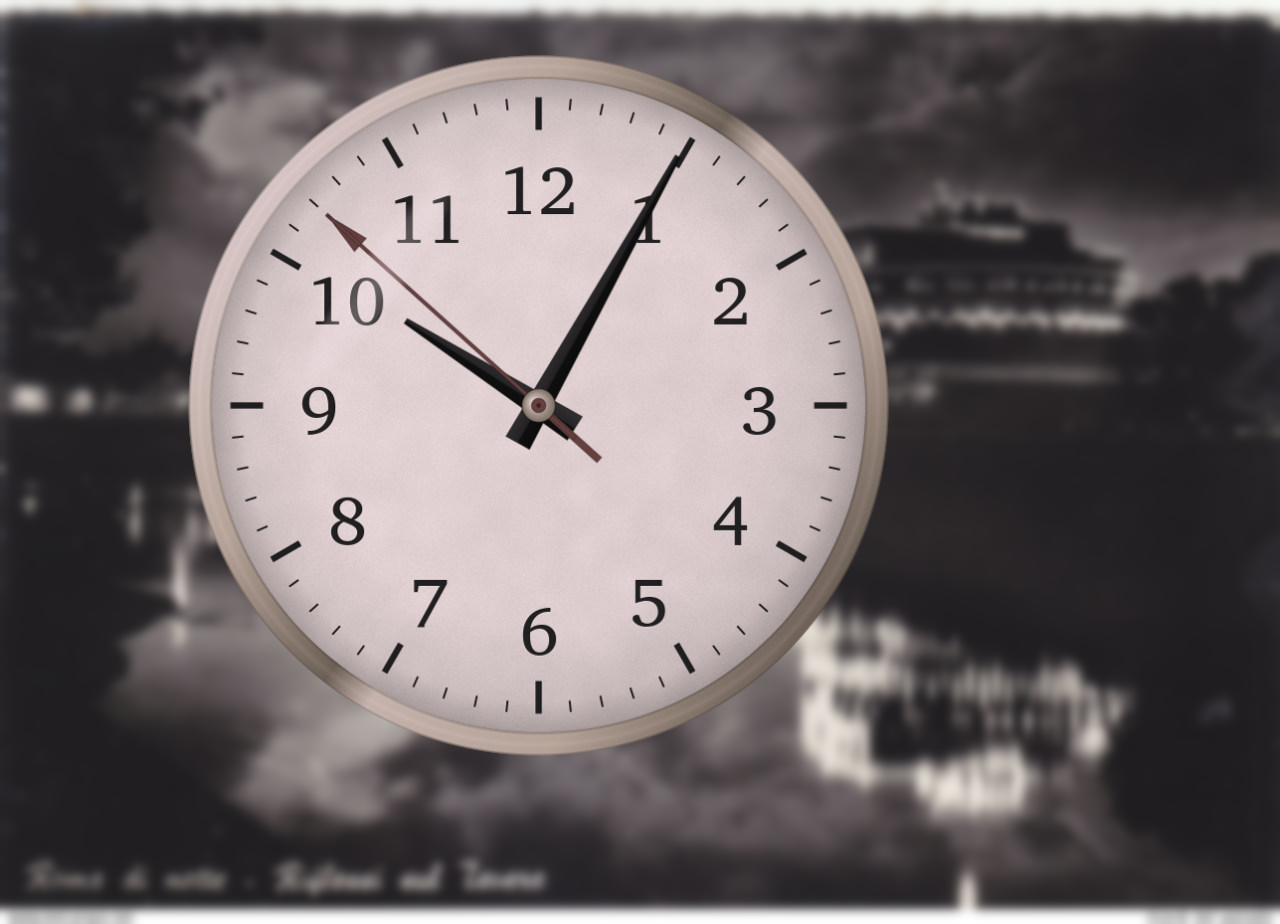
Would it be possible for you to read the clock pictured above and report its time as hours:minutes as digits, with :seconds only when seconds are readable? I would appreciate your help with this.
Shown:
10:04:52
